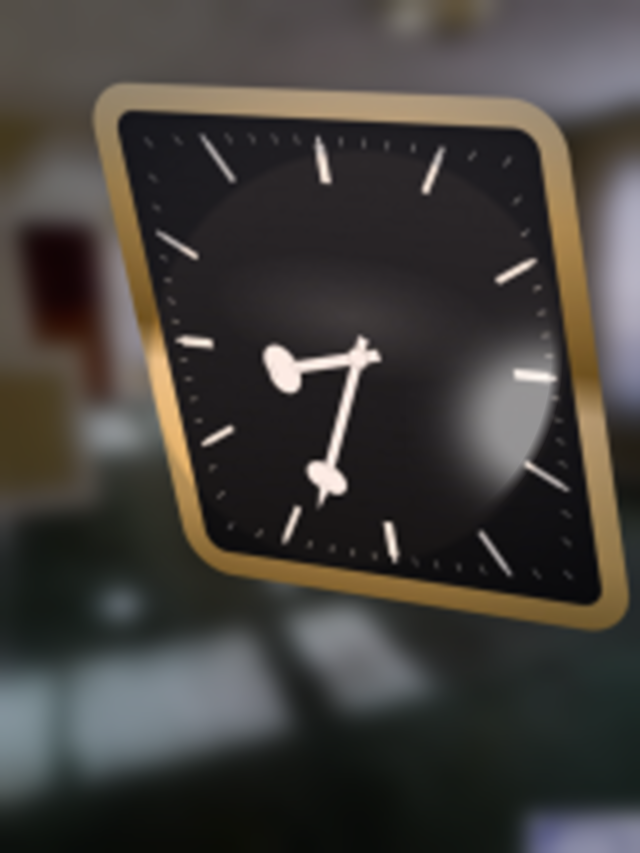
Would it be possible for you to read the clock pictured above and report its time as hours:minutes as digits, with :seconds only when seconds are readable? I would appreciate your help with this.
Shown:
8:34
